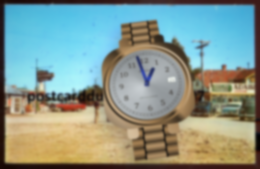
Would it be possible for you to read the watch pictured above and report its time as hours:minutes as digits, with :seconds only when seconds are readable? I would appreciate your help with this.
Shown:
12:58
